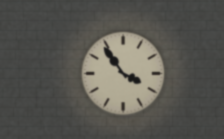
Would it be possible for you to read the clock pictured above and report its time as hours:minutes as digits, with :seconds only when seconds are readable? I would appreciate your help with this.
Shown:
3:54
